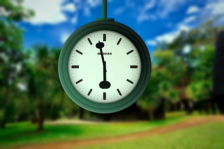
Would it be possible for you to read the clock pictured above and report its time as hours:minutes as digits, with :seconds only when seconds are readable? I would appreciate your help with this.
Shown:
5:58
